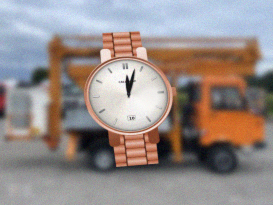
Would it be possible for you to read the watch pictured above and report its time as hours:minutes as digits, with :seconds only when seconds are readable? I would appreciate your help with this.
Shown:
12:03
